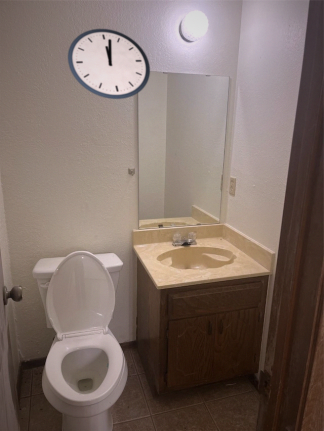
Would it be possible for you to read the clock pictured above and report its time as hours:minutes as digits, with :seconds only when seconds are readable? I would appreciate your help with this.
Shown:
12:02
